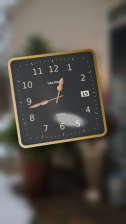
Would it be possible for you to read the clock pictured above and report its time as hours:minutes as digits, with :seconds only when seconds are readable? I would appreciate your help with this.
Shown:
12:43
